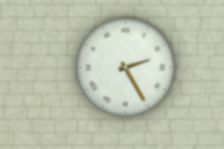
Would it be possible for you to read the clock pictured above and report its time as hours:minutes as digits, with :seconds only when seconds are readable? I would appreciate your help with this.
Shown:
2:25
